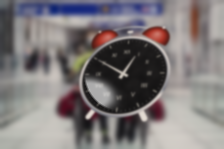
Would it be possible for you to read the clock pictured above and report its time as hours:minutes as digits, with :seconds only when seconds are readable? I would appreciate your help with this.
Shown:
12:50
